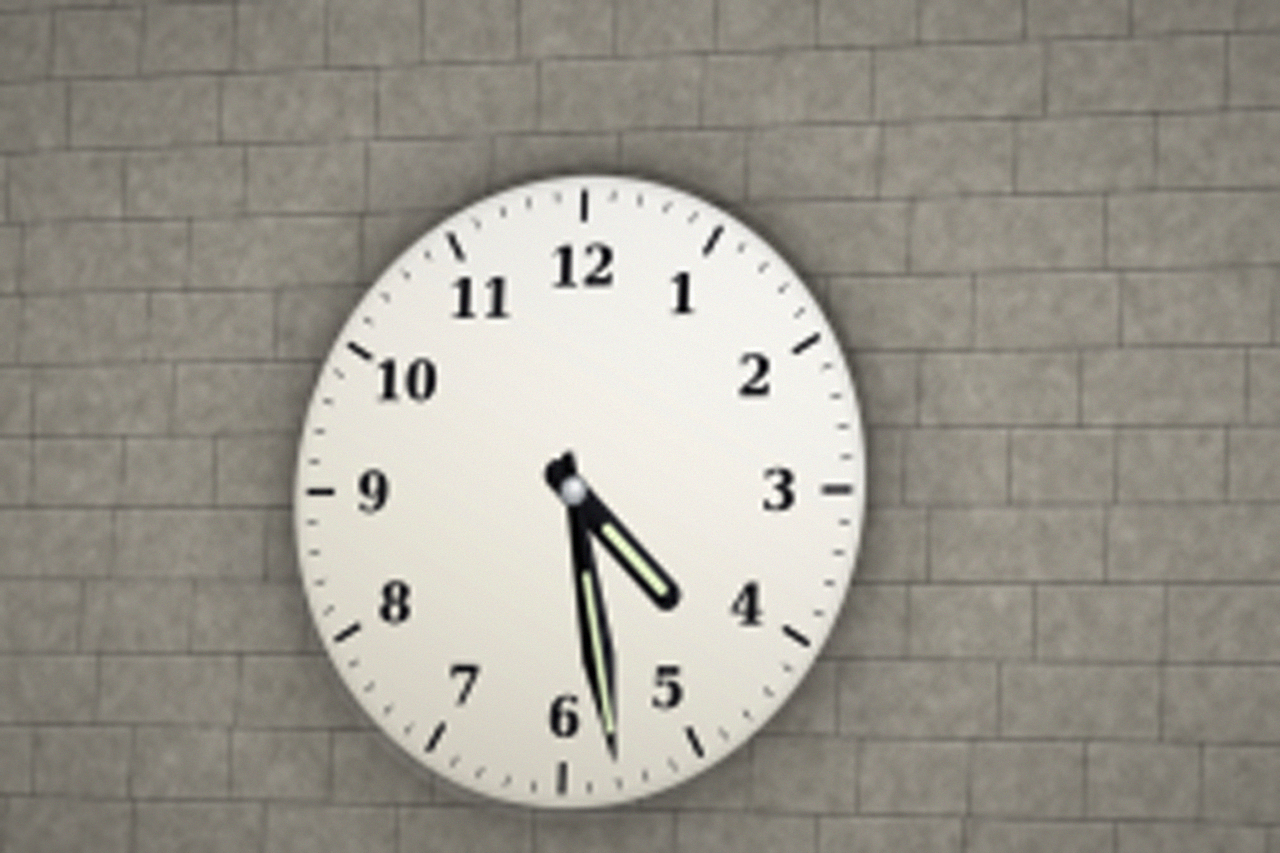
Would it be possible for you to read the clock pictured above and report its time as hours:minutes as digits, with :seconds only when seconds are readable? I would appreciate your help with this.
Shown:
4:28
